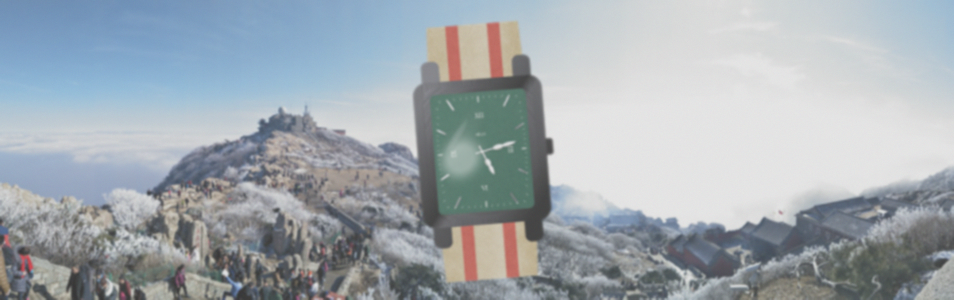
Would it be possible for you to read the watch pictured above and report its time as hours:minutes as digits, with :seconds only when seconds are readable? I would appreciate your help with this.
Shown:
5:13
